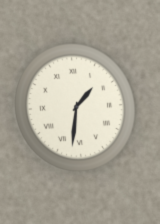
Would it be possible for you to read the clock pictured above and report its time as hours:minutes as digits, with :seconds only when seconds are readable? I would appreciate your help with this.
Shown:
1:32
